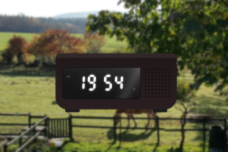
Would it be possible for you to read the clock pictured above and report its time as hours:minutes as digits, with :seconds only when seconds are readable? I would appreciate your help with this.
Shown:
19:54
